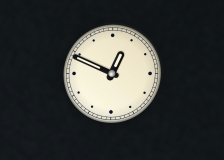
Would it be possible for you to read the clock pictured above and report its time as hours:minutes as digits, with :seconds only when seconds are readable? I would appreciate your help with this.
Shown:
12:49
